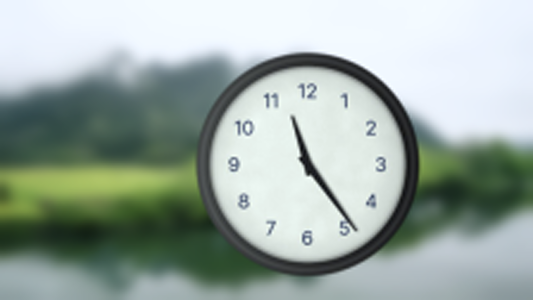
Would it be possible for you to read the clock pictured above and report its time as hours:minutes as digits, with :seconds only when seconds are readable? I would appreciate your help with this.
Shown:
11:24
